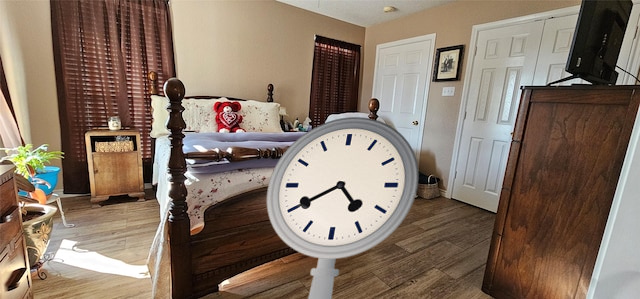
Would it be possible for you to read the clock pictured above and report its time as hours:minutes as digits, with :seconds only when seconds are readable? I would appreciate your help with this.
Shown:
4:40
